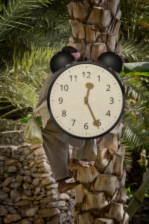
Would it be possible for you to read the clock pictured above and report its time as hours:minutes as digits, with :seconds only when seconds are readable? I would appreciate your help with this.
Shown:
12:26
